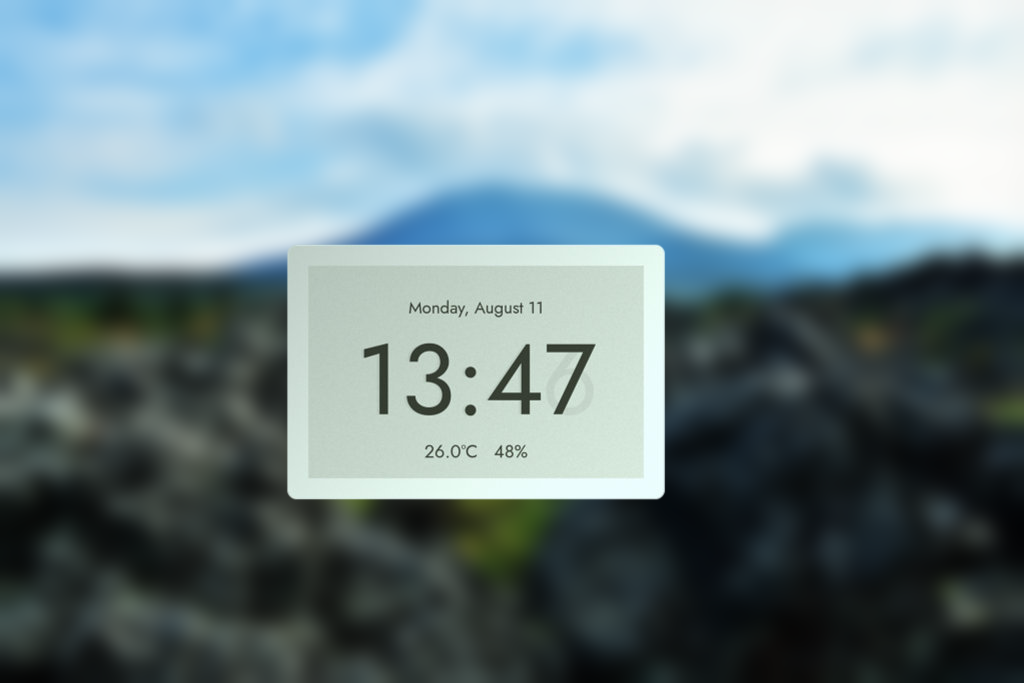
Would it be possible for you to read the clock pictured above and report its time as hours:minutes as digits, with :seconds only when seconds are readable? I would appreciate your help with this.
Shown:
13:47
